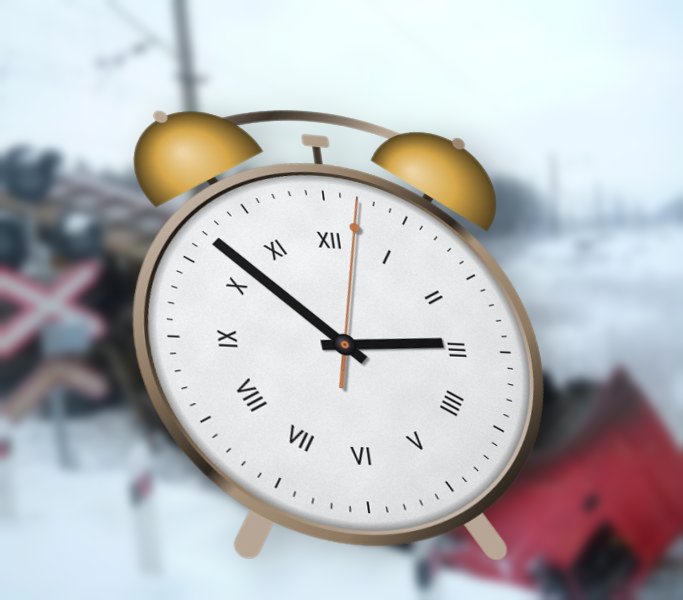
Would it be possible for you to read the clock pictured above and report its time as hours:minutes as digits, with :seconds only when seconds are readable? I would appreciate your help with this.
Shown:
2:52:02
